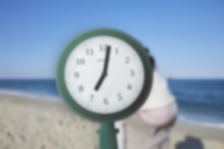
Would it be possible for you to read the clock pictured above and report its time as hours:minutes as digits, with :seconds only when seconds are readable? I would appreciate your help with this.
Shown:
7:02
